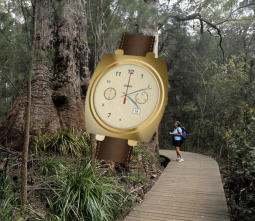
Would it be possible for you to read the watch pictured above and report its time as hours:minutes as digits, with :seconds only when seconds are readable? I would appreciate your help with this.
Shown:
4:11
